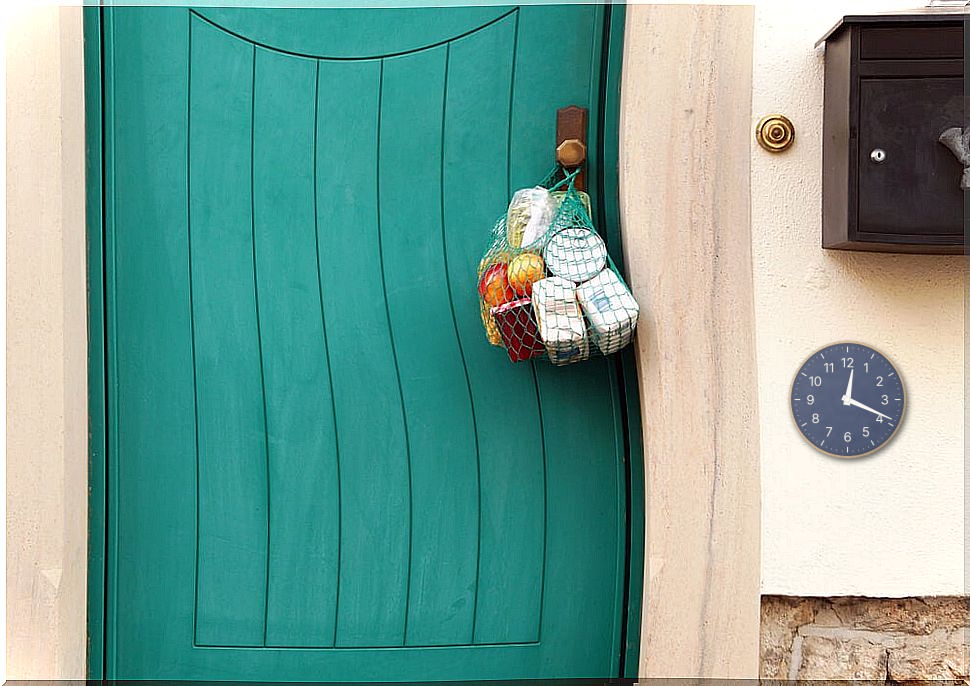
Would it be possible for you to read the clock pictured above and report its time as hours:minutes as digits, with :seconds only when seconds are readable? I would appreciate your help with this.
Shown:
12:19
